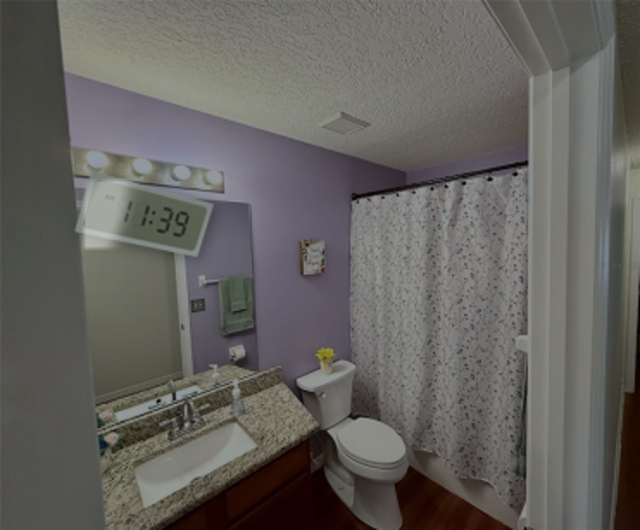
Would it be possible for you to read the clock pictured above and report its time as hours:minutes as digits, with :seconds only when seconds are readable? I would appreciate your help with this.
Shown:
11:39
